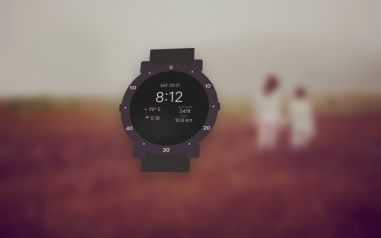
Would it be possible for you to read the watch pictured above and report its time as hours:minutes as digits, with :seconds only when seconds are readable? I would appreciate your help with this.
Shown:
8:12
